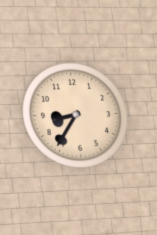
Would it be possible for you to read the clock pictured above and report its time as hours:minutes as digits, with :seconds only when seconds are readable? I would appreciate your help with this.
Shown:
8:36
